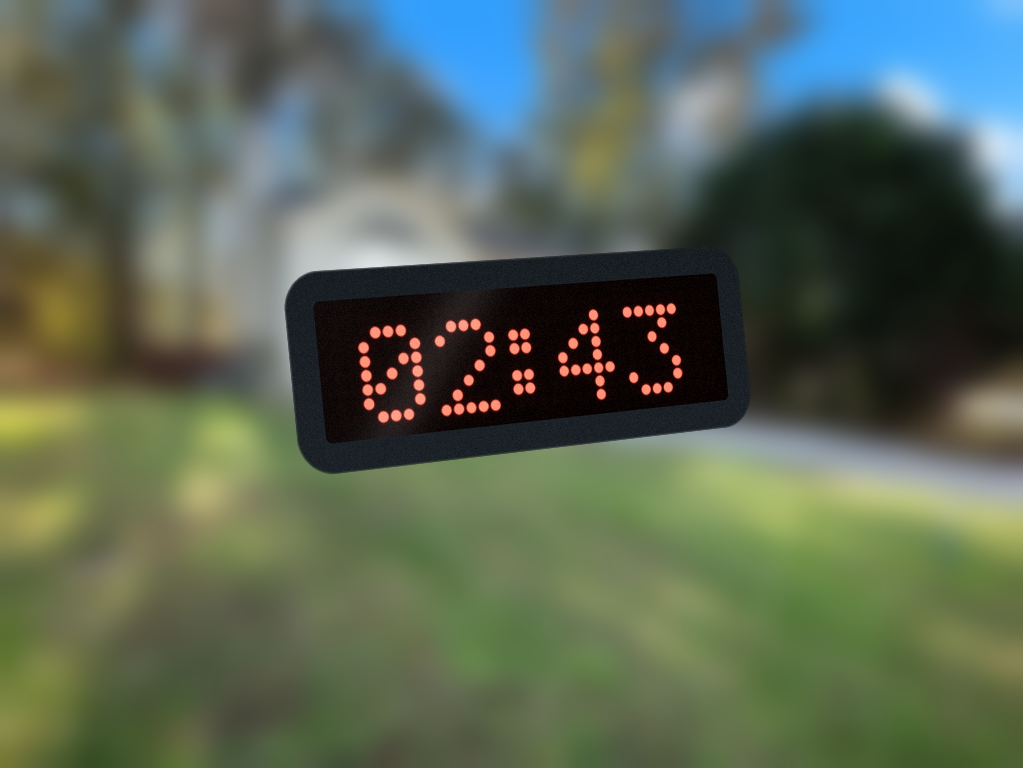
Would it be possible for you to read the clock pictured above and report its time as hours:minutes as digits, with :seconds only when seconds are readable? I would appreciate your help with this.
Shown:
2:43
